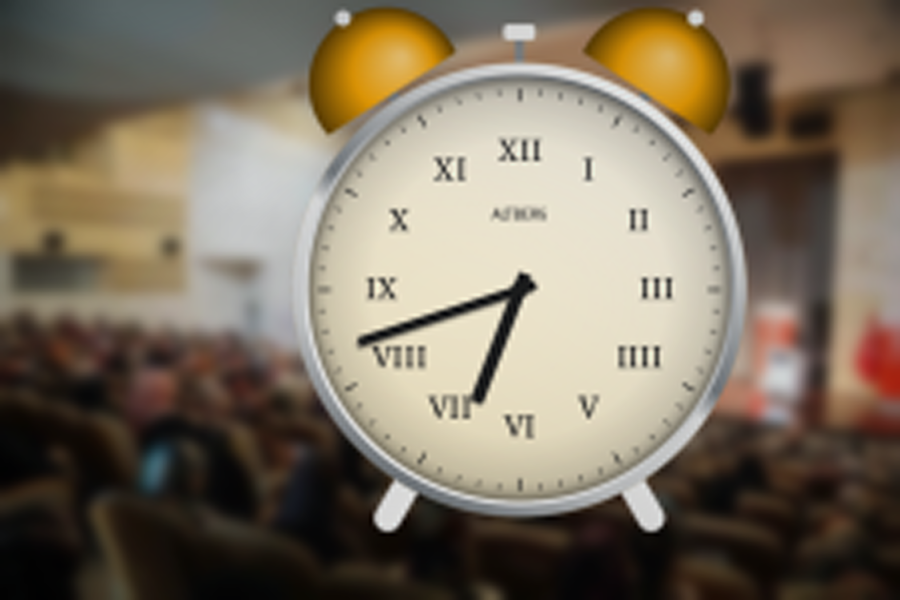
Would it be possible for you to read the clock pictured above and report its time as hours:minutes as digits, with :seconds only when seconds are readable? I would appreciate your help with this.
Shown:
6:42
